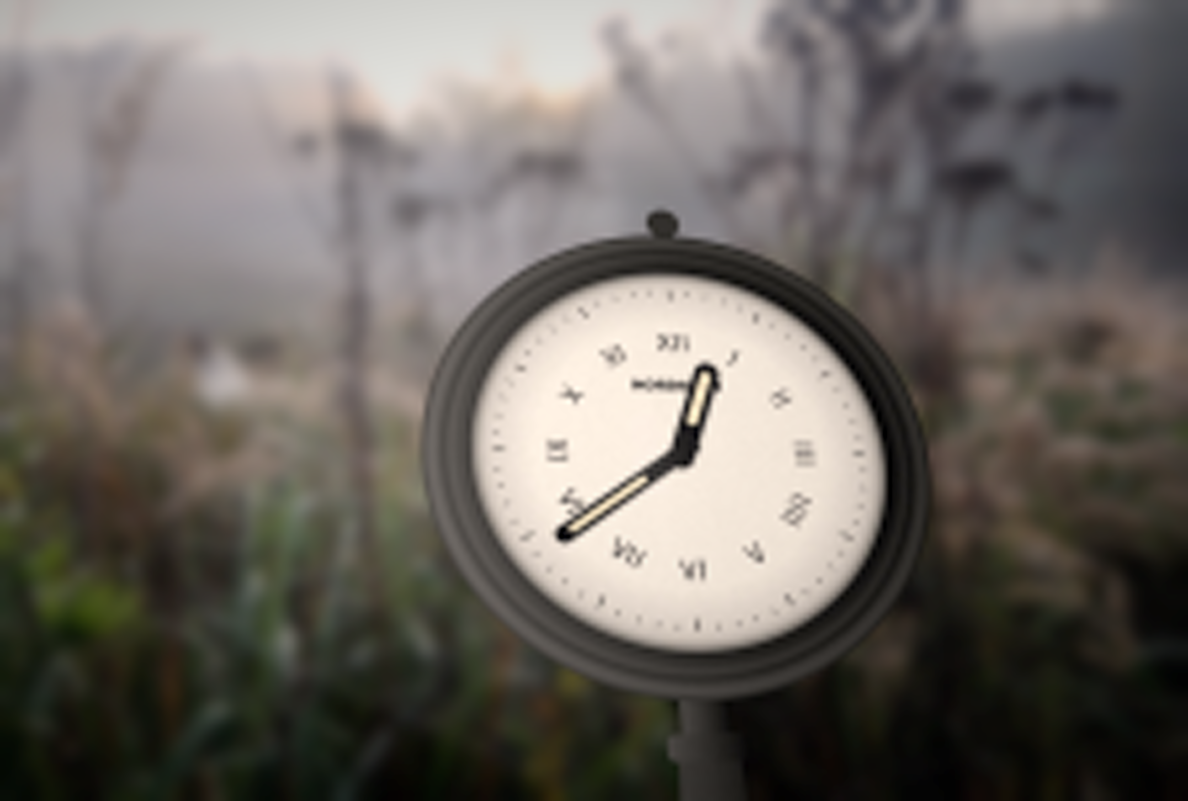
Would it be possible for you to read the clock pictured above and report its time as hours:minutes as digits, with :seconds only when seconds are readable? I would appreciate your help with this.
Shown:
12:39
